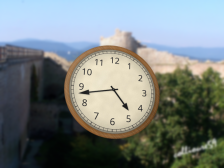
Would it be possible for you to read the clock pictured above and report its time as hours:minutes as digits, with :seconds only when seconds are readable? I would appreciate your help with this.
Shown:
4:43
